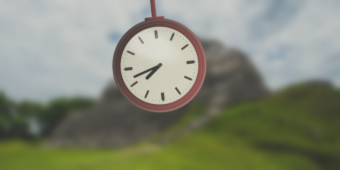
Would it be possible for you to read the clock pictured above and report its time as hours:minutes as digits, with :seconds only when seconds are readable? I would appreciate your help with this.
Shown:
7:42
